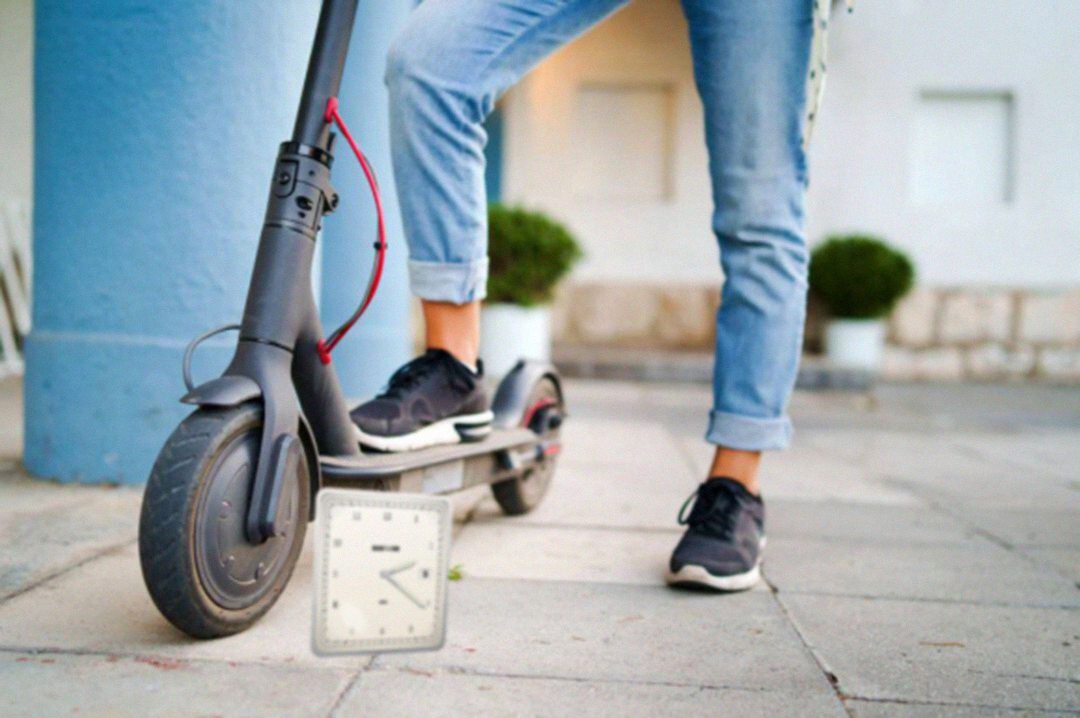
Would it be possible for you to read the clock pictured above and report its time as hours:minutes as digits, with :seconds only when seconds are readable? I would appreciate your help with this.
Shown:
2:21
